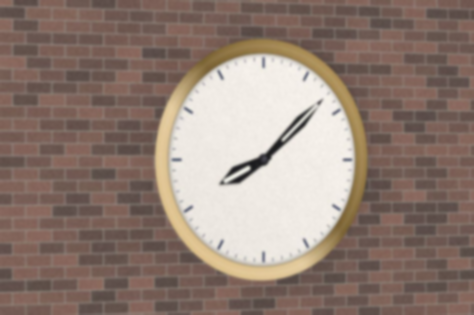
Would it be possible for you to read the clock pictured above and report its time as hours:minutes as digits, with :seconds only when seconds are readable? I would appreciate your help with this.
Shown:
8:08
